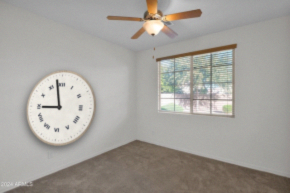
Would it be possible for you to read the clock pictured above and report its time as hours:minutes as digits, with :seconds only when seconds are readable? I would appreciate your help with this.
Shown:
8:58
